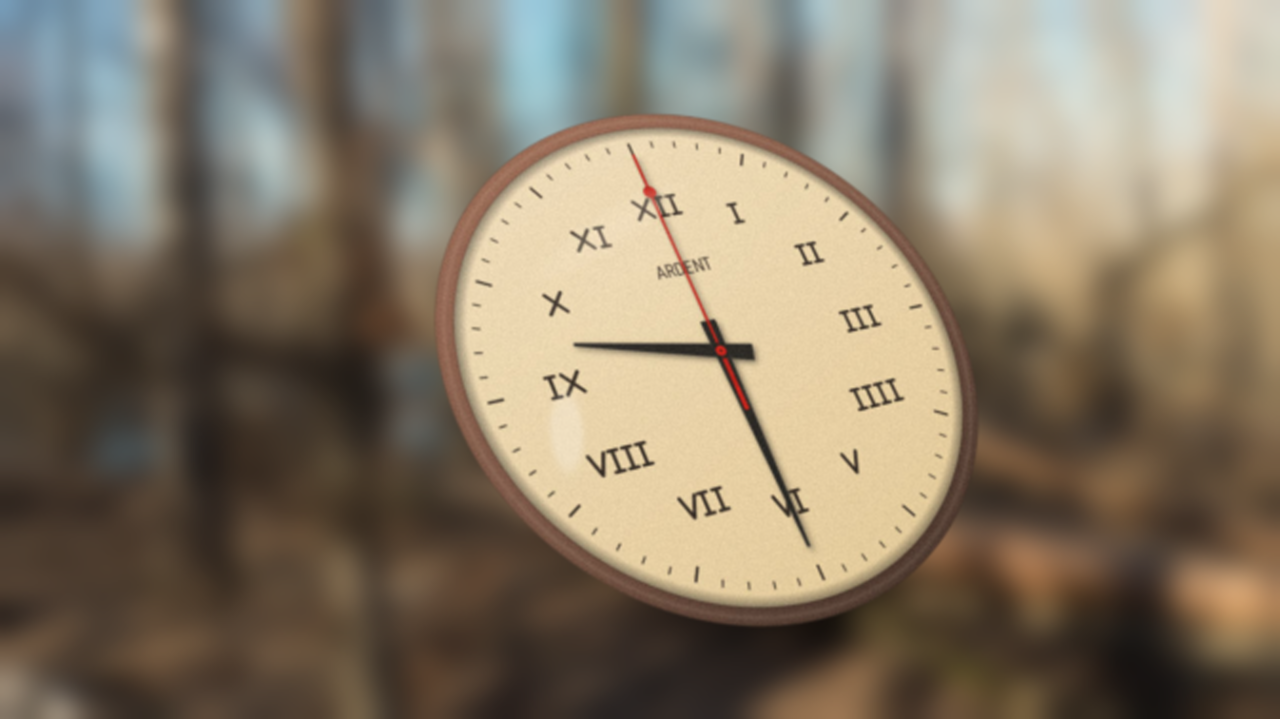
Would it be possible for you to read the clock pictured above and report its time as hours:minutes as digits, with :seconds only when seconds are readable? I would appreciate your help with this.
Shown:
9:30:00
